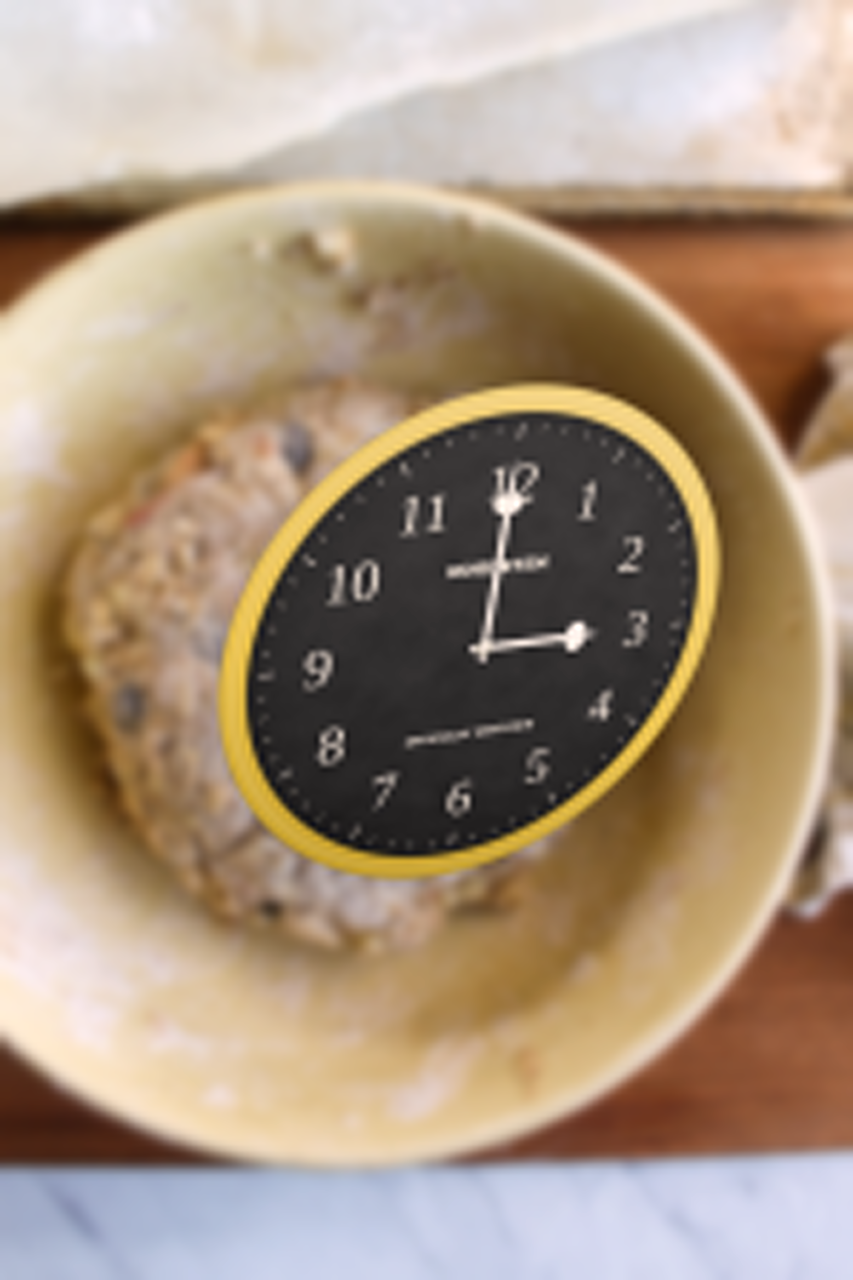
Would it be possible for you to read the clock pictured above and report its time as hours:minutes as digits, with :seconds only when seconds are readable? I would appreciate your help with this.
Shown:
3:00
